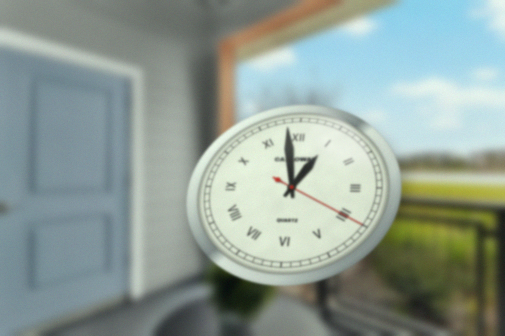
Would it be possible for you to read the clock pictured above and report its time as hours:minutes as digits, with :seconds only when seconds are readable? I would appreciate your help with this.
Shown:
12:58:20
